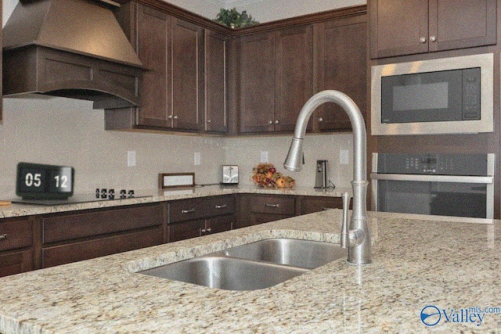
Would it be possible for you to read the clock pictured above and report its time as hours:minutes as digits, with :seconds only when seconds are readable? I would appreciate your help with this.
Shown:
5:12
